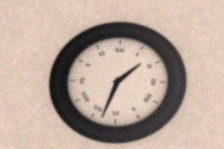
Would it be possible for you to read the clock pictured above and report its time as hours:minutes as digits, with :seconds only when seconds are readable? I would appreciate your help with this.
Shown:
1:33
